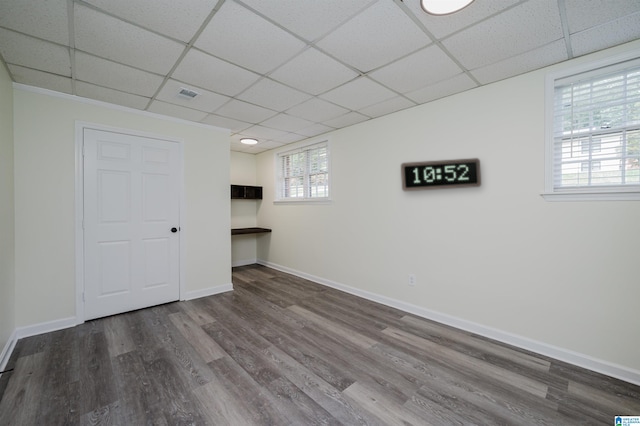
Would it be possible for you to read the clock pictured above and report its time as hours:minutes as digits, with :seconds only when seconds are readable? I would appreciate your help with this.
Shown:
10:52
